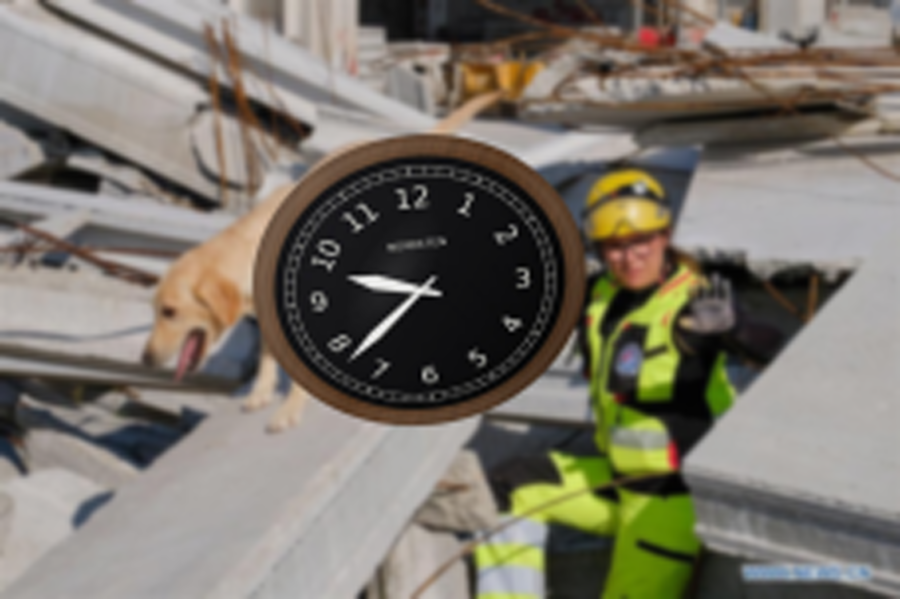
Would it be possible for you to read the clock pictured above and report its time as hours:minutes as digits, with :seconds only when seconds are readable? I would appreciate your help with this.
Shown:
9:38
